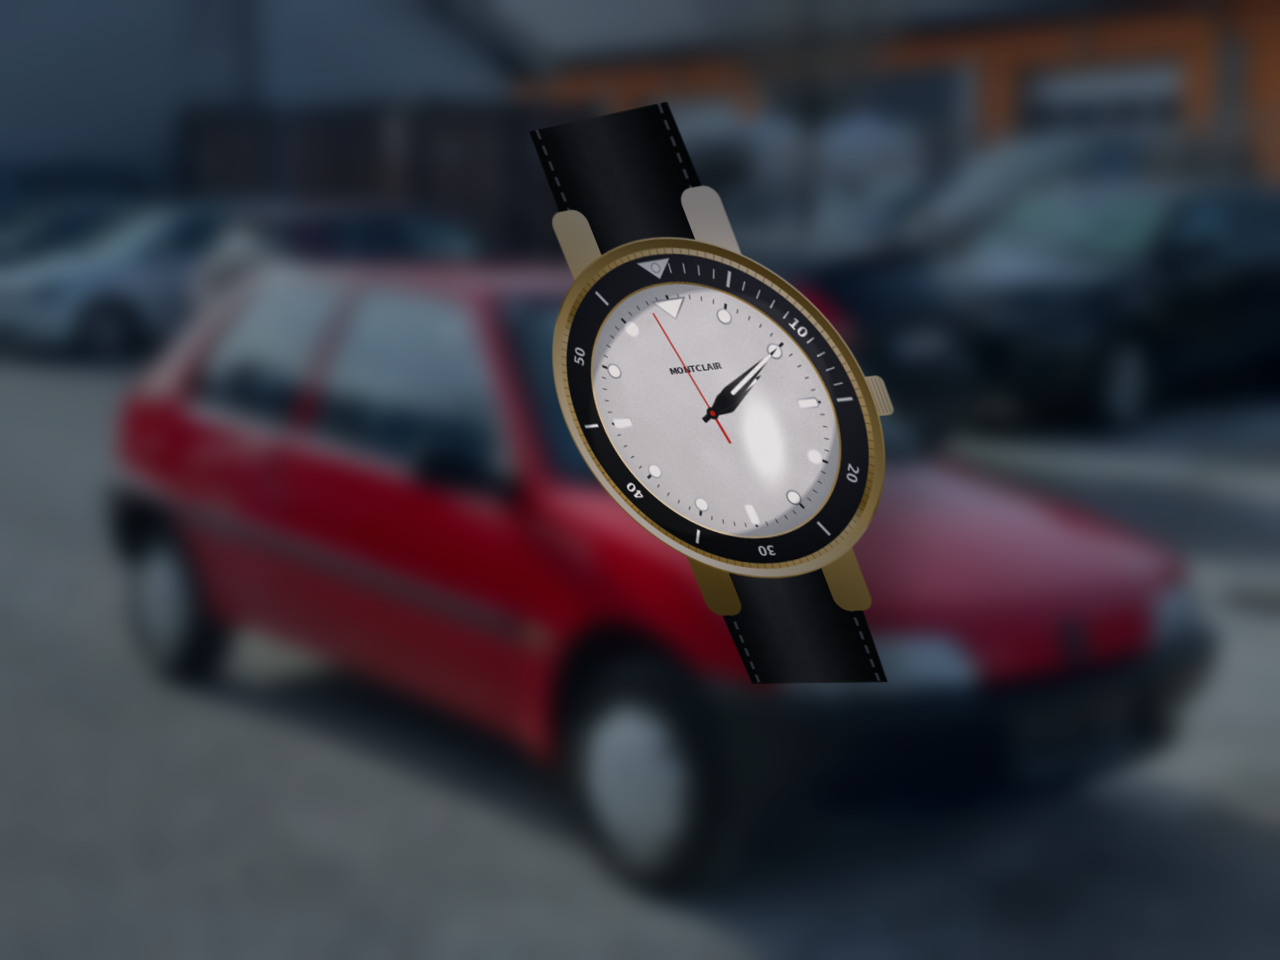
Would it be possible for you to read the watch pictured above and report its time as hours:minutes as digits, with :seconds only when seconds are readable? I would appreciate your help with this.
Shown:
2:09:58
